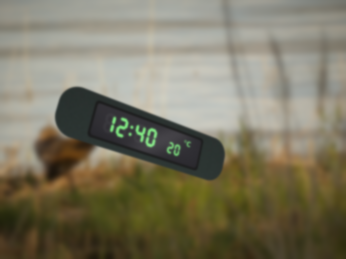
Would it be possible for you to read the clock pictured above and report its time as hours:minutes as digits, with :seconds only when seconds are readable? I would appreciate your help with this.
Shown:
12:40
